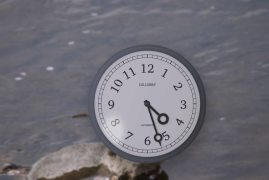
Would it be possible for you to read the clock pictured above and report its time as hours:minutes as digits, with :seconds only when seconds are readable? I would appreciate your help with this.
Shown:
4:27
